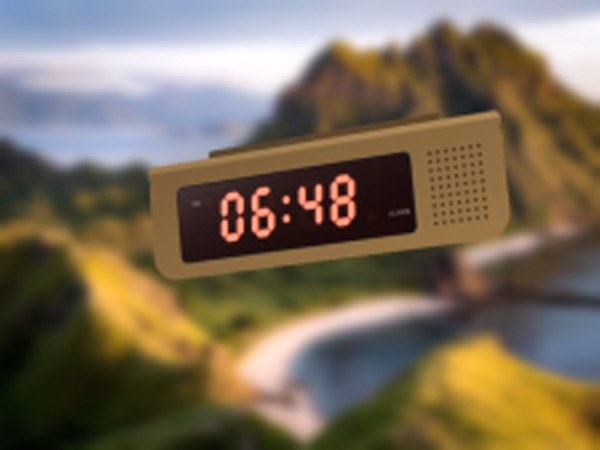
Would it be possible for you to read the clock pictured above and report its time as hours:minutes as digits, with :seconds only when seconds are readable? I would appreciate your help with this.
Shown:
6:48
